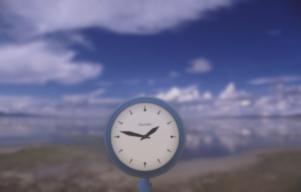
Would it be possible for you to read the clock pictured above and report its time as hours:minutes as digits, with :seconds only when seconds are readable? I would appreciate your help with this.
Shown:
1:47
